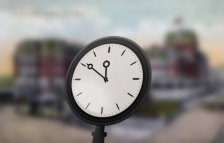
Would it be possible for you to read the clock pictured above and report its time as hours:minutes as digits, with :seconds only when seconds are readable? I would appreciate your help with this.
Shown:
11:51
